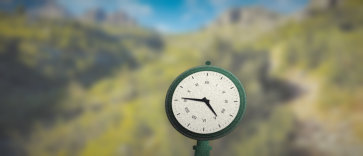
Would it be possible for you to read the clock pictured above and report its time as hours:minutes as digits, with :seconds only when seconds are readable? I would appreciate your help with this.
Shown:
4:46
